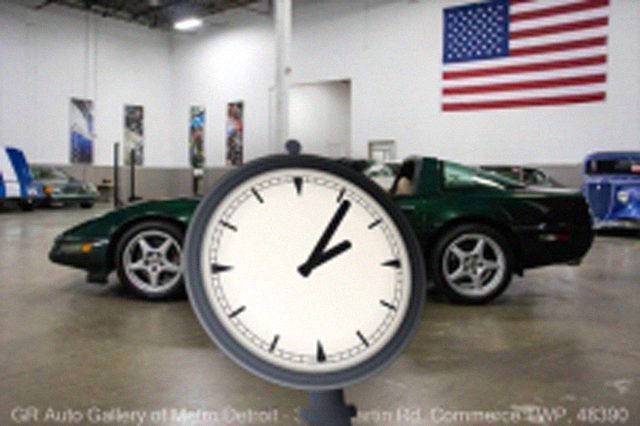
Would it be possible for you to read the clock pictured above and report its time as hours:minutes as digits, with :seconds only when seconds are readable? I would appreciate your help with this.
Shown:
2:06
